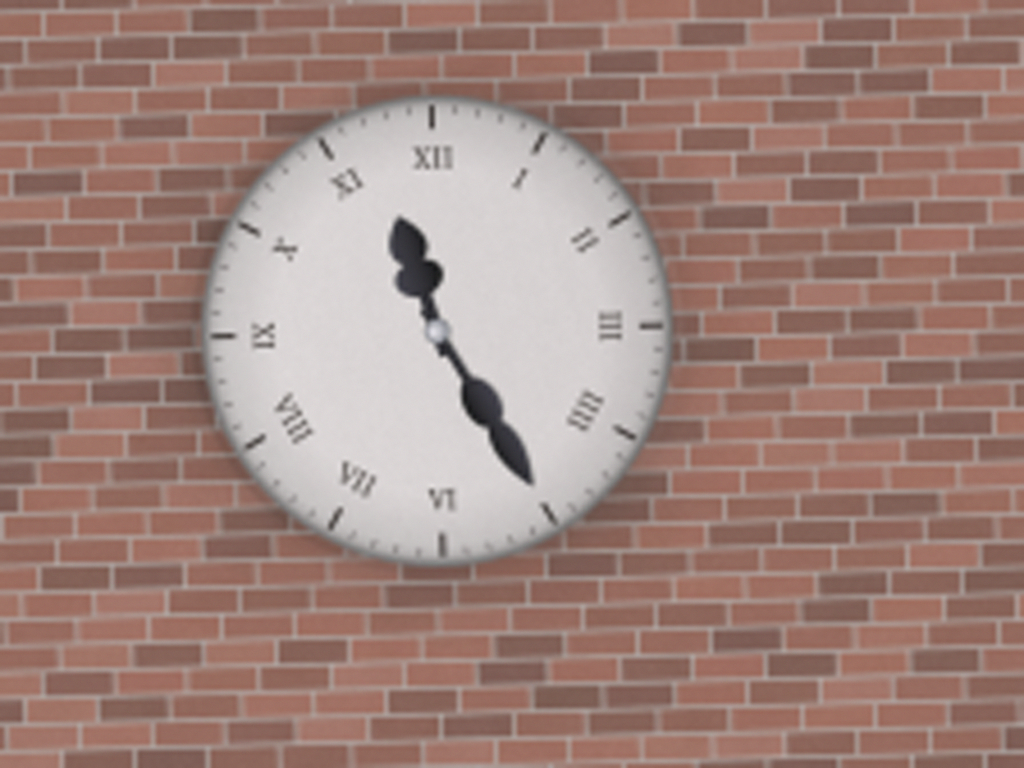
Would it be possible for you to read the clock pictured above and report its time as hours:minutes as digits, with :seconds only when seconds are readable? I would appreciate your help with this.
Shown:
11:25
